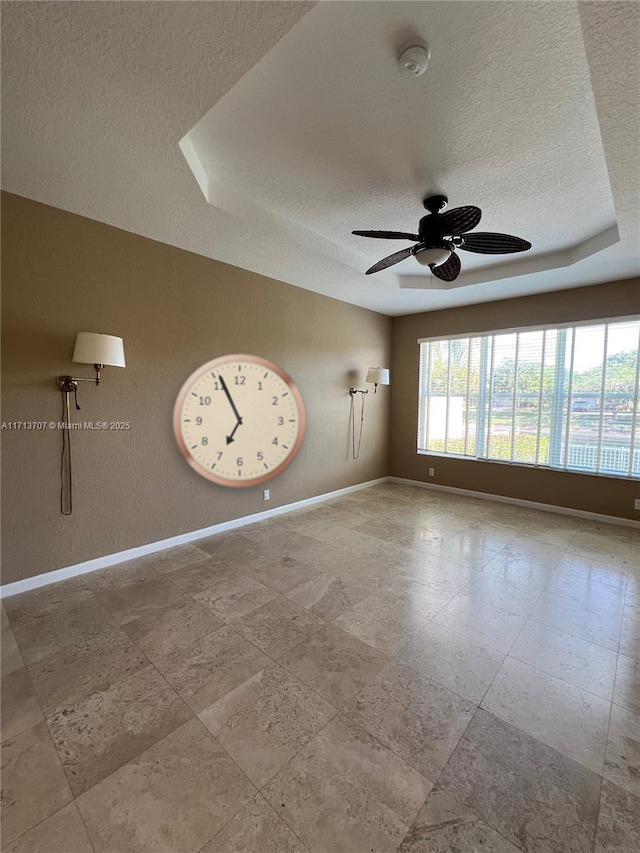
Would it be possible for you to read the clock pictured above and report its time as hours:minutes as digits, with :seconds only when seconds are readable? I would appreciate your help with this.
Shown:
6:56
